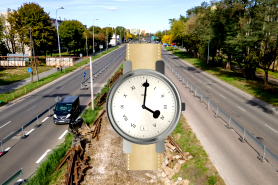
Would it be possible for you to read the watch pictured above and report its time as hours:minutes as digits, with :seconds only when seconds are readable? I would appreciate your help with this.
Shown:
4:01
